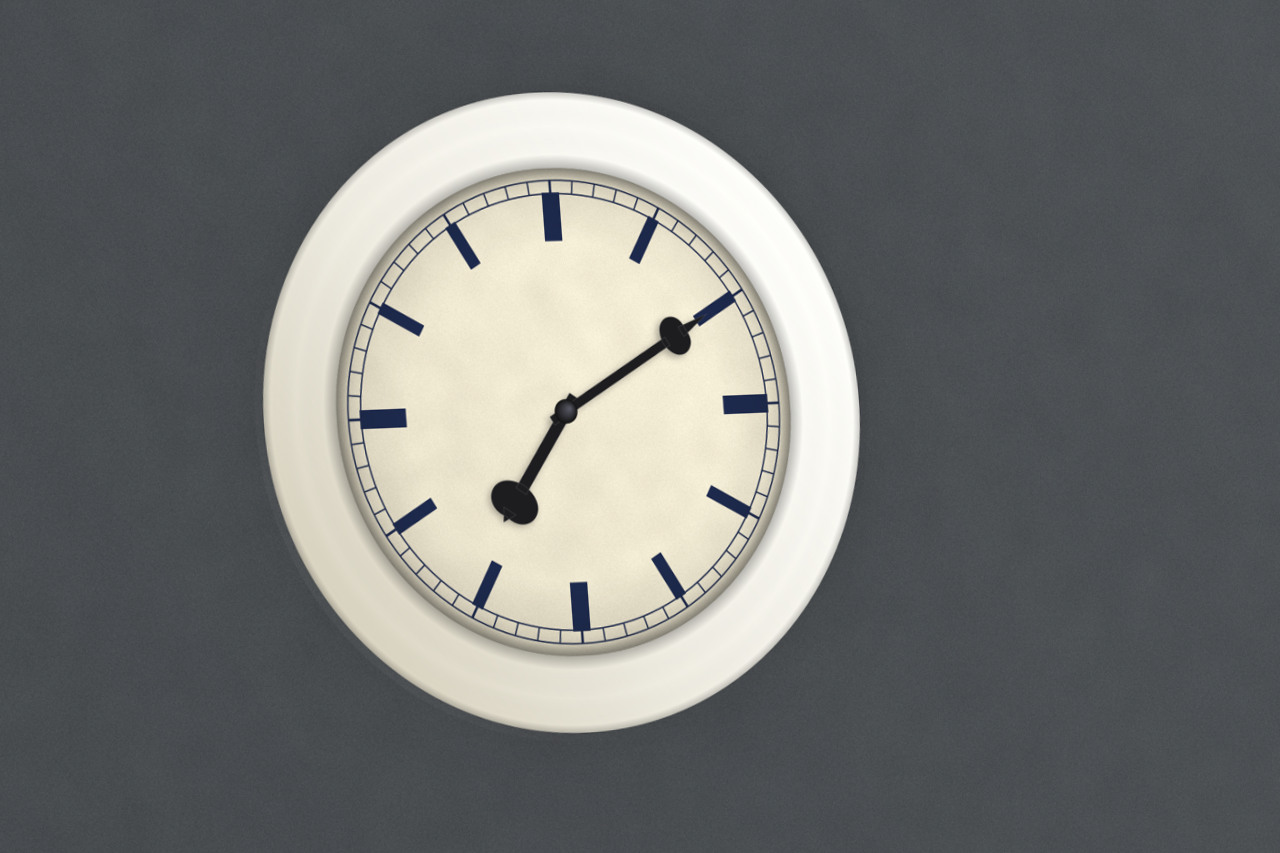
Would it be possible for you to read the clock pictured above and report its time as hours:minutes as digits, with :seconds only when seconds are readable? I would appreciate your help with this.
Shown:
7:10
